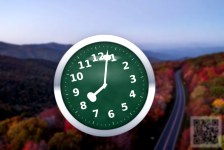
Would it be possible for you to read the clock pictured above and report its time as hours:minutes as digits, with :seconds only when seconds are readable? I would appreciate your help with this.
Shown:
8:03
